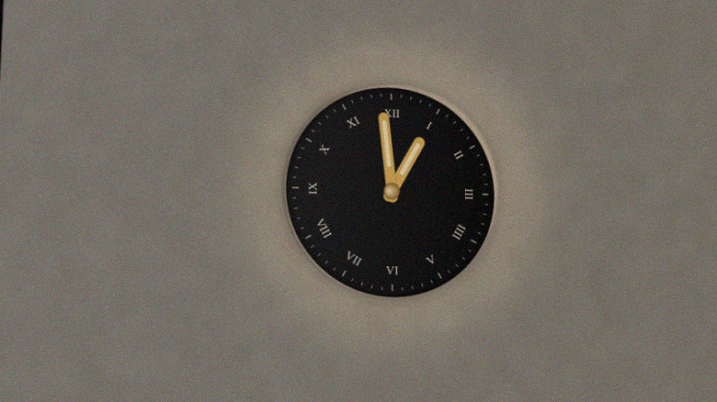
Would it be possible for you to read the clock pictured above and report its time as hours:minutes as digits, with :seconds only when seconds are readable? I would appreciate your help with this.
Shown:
12:59
